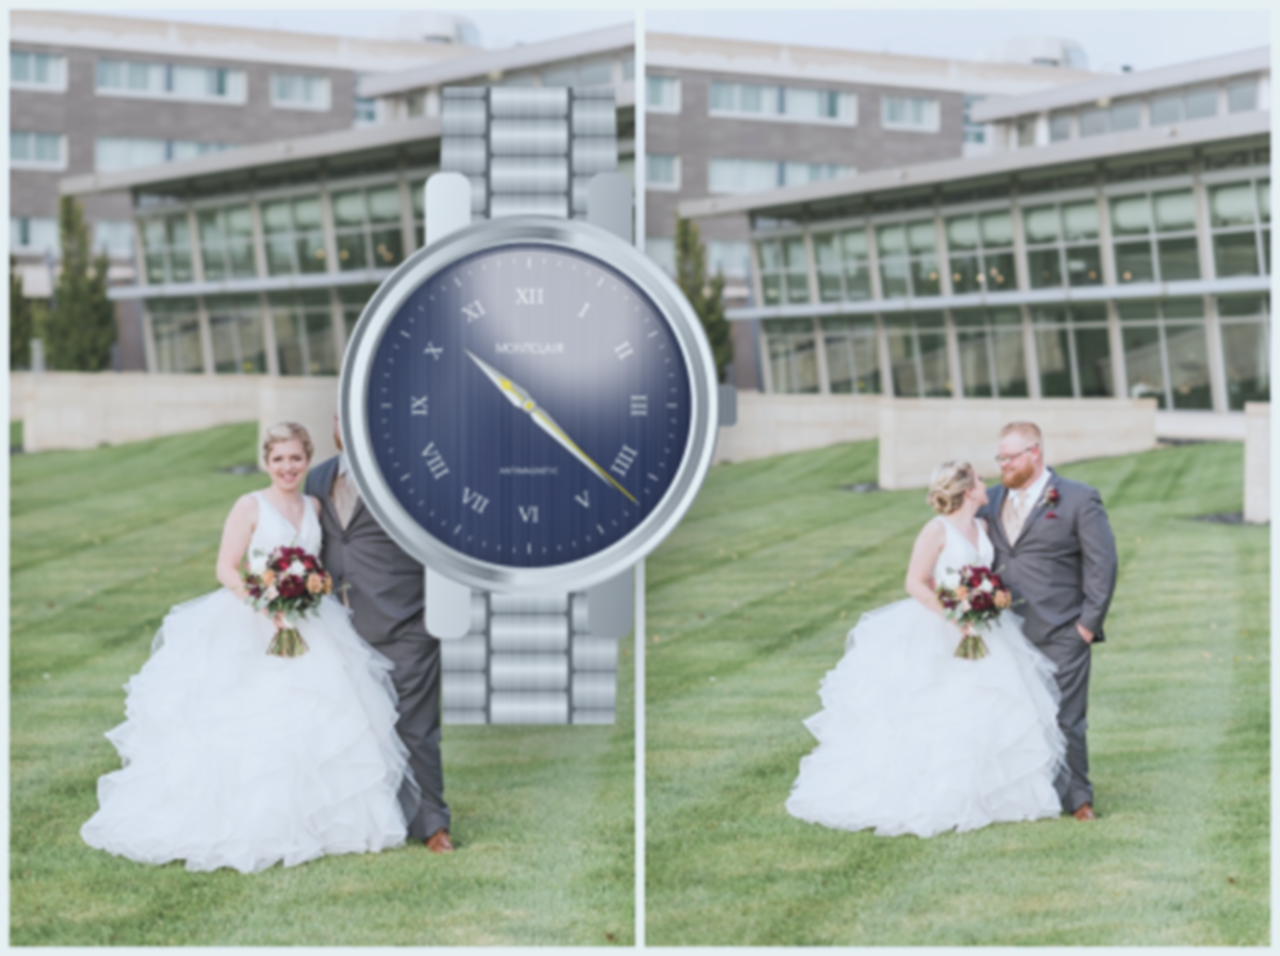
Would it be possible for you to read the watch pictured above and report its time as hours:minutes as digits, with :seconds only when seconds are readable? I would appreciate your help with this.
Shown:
10:22:22
